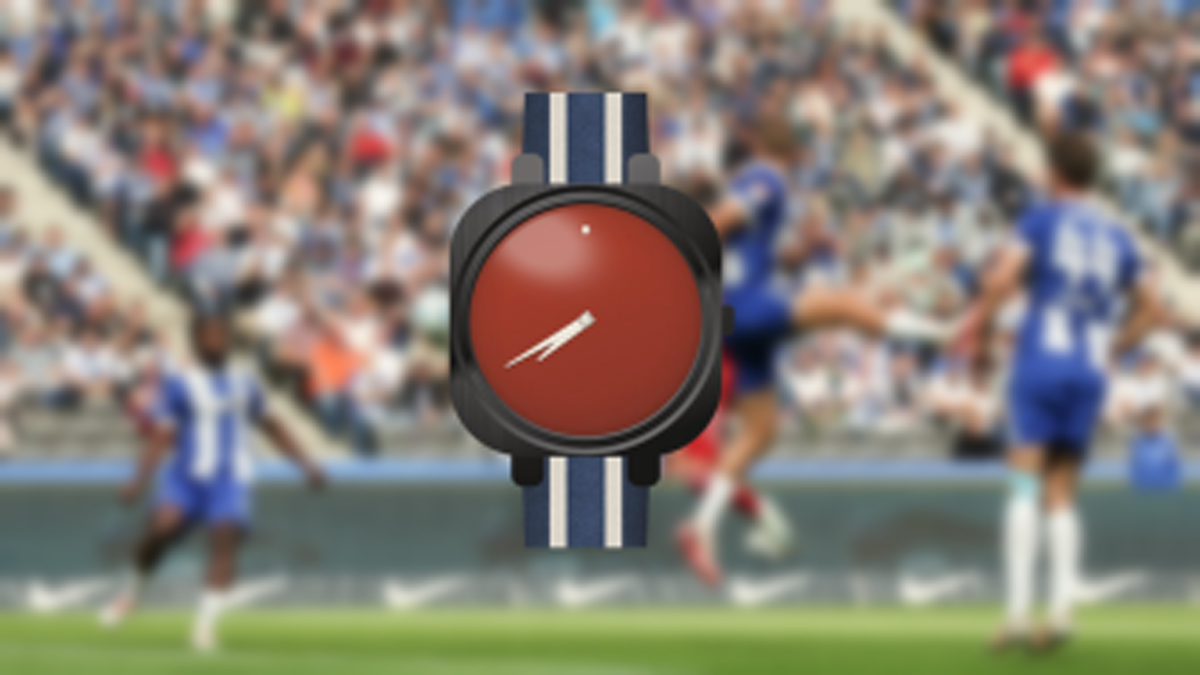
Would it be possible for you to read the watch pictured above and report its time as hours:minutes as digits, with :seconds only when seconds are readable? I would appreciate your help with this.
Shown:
7:40
